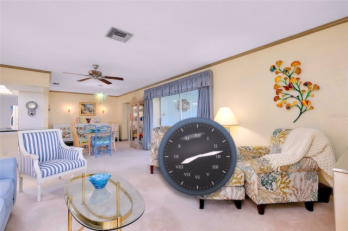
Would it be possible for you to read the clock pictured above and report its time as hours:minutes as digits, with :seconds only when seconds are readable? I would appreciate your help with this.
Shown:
8:13
